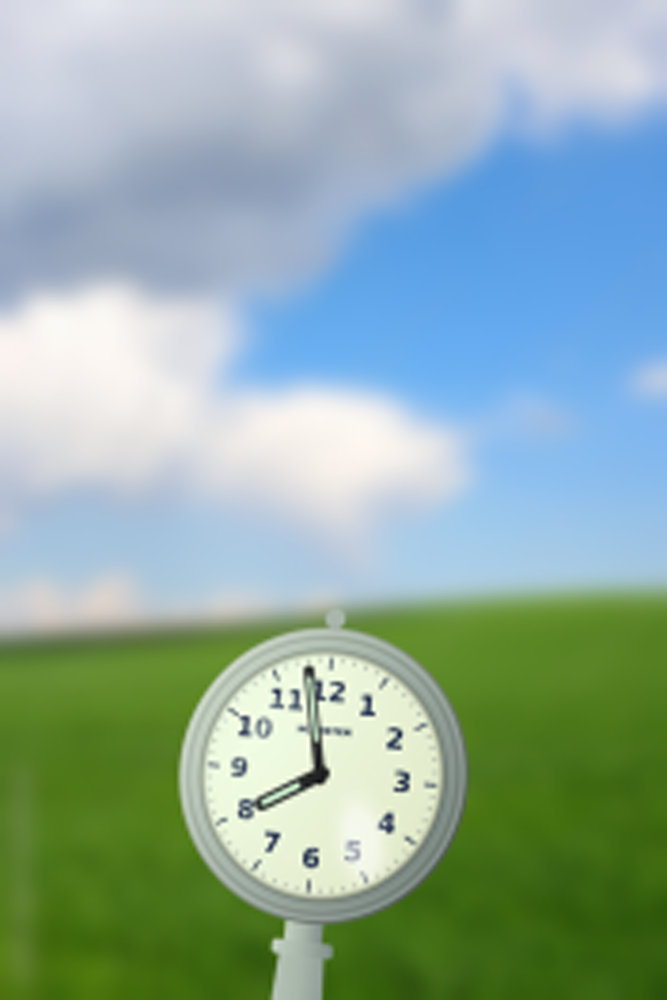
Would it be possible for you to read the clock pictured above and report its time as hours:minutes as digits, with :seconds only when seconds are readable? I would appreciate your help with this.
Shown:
7:58
